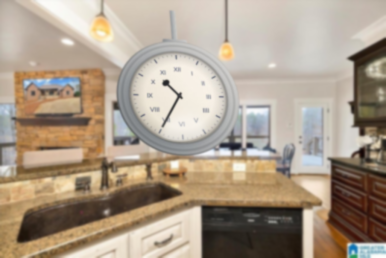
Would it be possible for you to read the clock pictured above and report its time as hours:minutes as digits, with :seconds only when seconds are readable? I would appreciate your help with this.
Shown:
10:35
